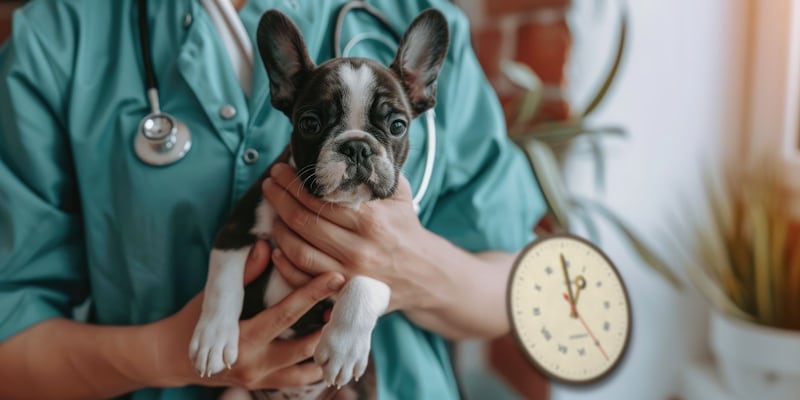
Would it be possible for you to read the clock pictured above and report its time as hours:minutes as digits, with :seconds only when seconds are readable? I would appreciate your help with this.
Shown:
12:59:25
